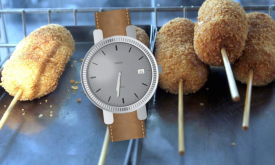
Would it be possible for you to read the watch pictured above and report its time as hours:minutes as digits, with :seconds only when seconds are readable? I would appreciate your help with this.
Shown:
6:32
